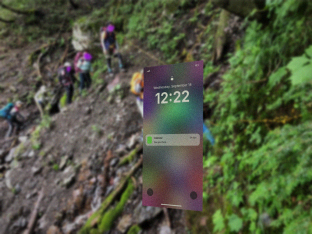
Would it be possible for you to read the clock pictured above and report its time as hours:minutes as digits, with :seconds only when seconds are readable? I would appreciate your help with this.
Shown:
12:22
